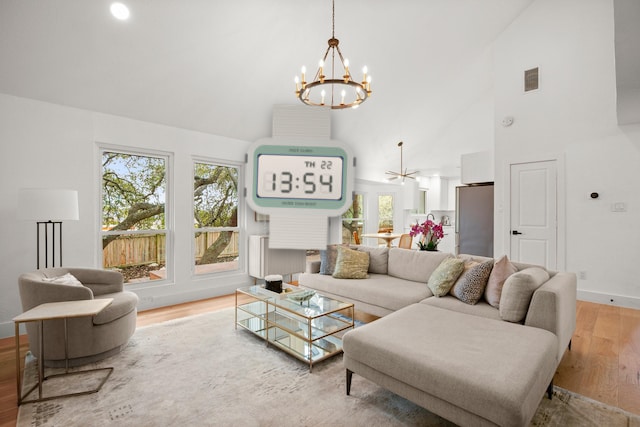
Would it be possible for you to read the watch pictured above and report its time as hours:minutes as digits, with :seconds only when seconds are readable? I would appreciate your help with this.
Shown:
13:54
